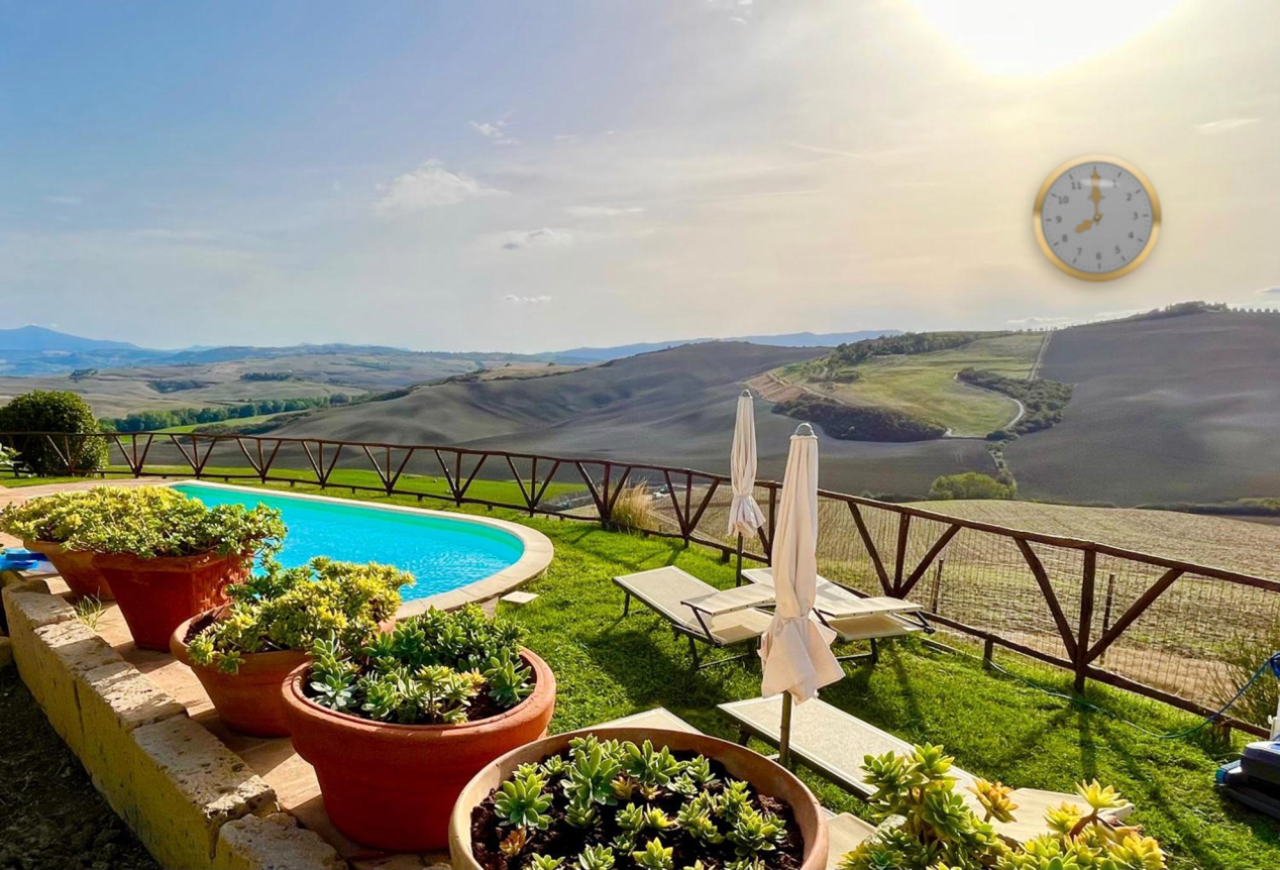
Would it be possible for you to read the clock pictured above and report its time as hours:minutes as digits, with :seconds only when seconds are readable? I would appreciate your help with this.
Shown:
8:00
